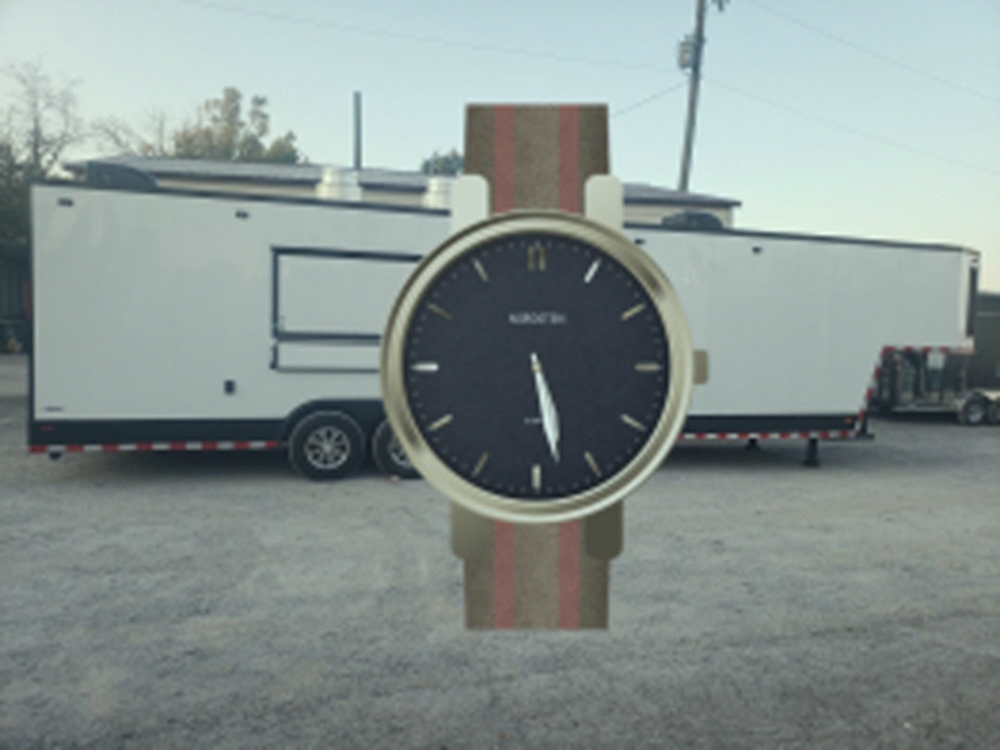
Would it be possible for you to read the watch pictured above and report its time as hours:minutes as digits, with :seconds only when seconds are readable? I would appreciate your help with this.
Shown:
5:28
